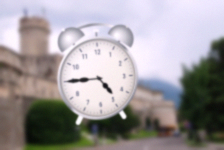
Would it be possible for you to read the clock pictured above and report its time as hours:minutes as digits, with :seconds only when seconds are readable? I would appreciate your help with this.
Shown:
4:45
